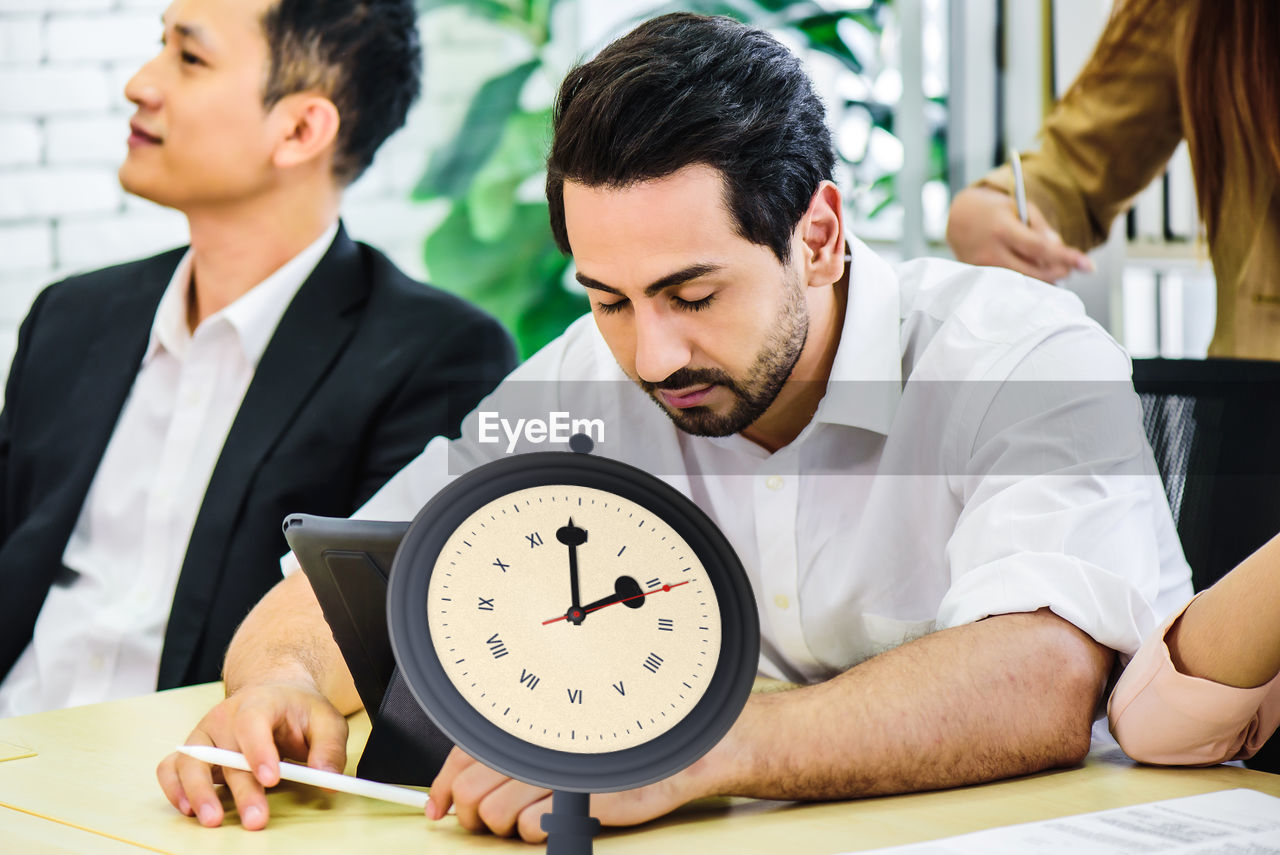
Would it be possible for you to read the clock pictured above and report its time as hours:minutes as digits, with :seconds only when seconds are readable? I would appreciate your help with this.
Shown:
1:59:11
